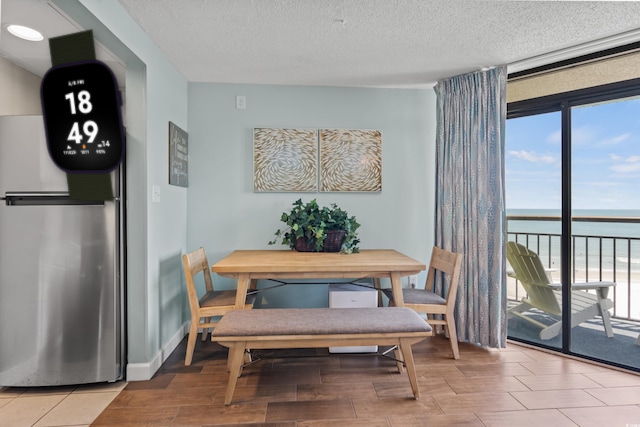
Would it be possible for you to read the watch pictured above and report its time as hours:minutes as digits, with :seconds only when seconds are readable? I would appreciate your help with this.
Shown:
18:49
